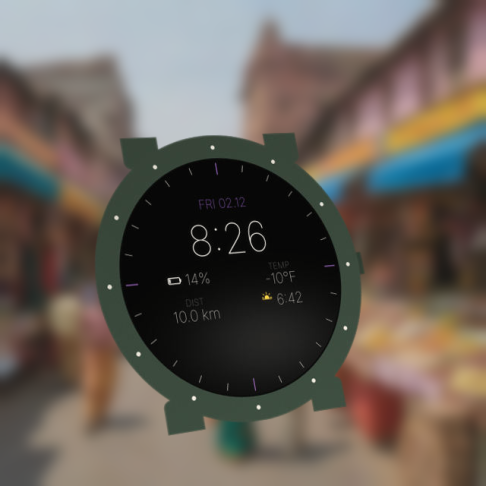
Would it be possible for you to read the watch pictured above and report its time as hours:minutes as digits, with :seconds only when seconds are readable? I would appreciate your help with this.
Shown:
8:26
